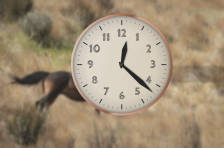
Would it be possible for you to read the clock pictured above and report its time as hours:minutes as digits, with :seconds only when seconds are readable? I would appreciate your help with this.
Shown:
12:22
